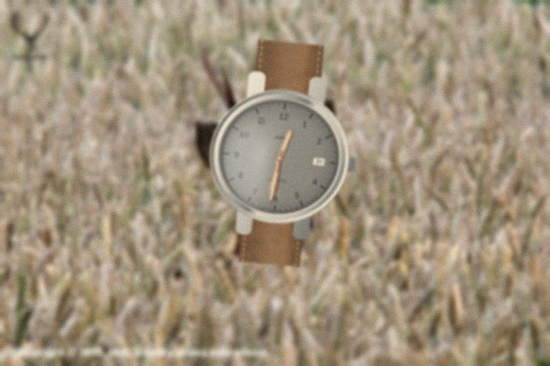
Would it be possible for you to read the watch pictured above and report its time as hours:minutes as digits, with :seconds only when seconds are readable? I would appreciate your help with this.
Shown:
12:31
